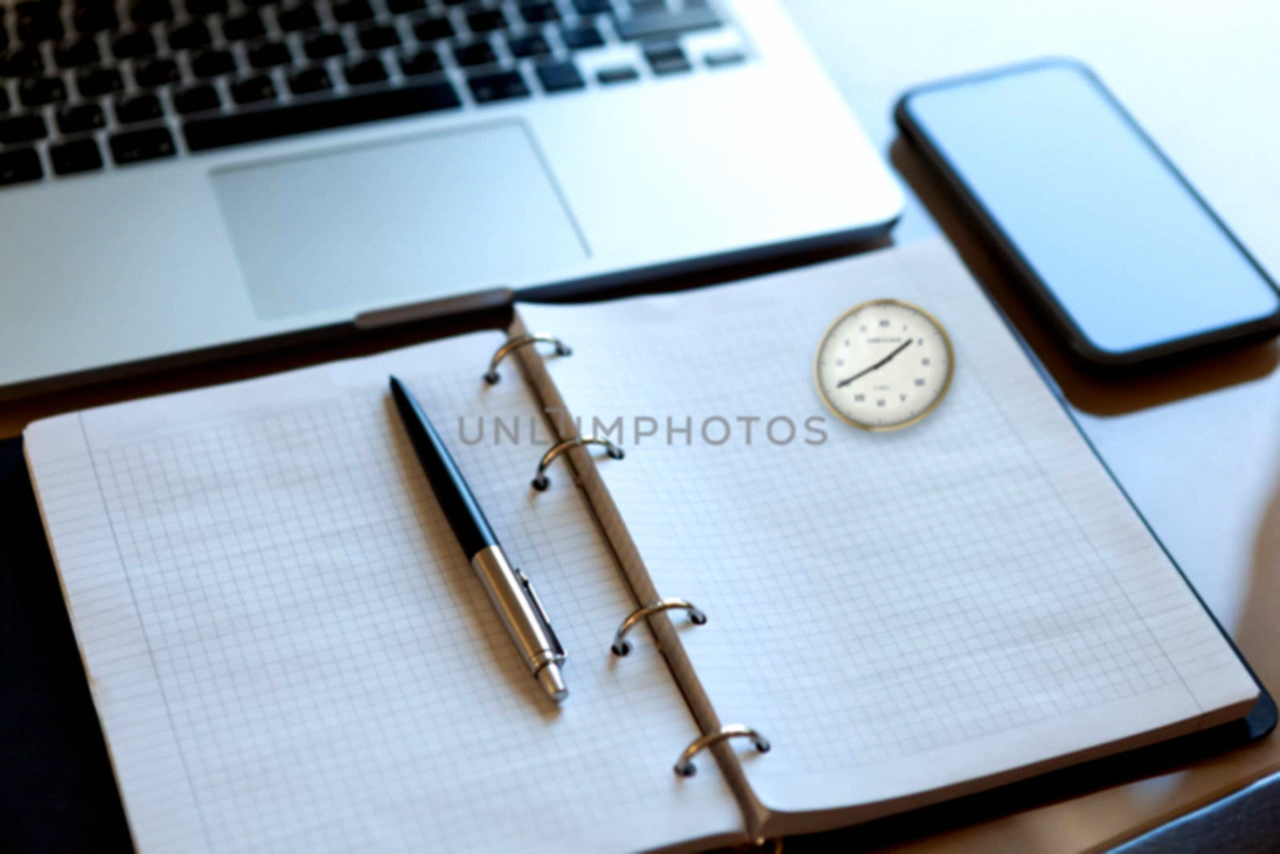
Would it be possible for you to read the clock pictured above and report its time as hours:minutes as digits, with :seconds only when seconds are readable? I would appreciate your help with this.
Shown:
1:40
